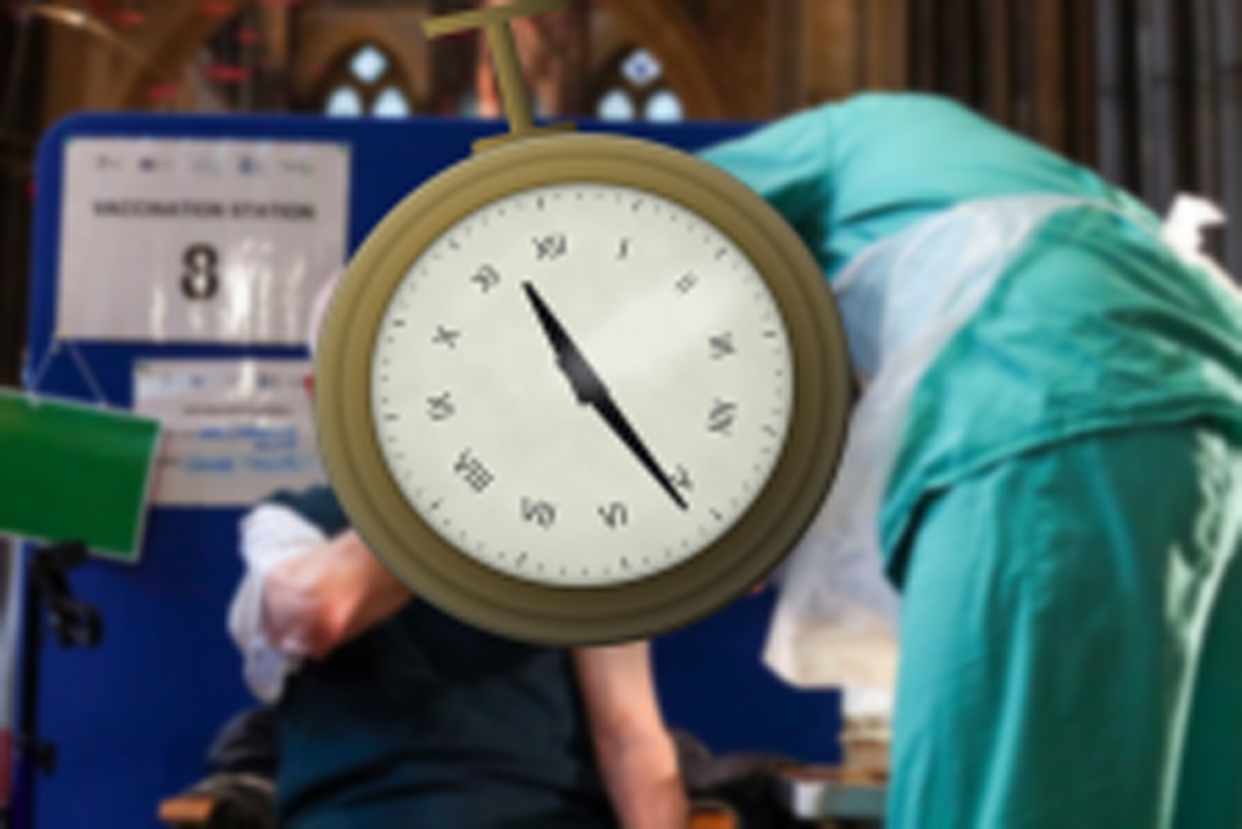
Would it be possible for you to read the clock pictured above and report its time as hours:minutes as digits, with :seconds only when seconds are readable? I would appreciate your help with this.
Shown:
11:26
